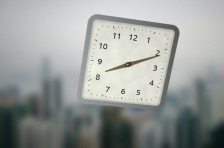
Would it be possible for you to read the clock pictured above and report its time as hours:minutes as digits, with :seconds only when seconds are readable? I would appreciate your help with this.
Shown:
8:11
